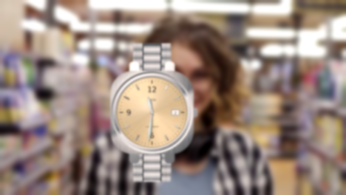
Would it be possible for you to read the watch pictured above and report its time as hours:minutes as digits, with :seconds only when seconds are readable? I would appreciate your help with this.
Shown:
11:31
